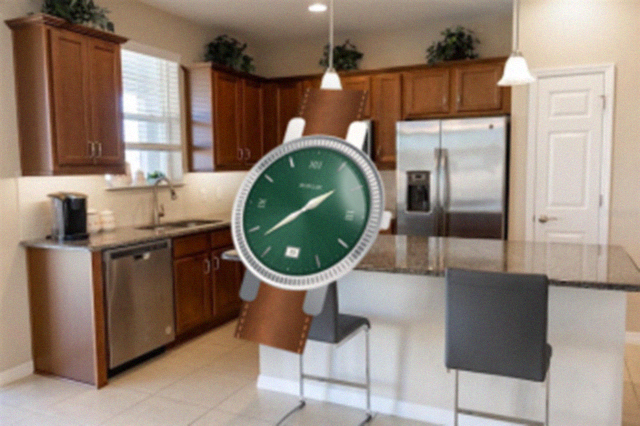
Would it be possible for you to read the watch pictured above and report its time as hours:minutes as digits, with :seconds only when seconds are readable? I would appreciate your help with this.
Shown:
1:38
